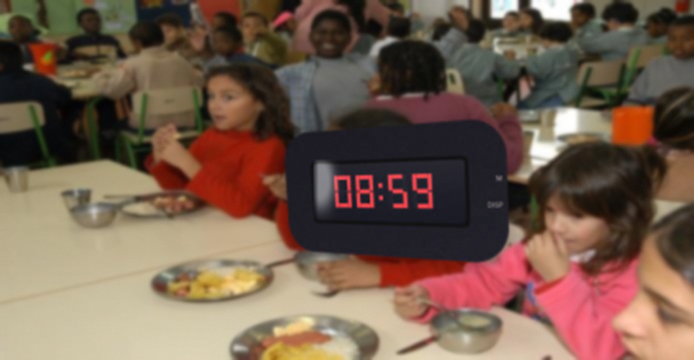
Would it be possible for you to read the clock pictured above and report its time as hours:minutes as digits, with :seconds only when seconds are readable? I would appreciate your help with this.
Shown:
8:59
